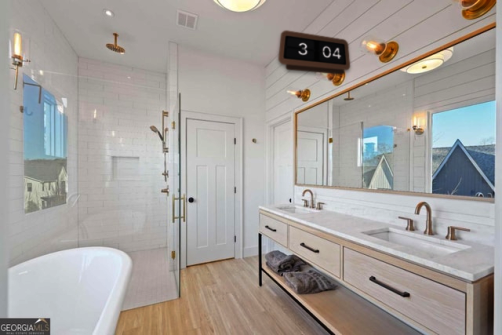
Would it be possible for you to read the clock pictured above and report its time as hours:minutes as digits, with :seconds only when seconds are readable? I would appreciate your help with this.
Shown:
3:04
